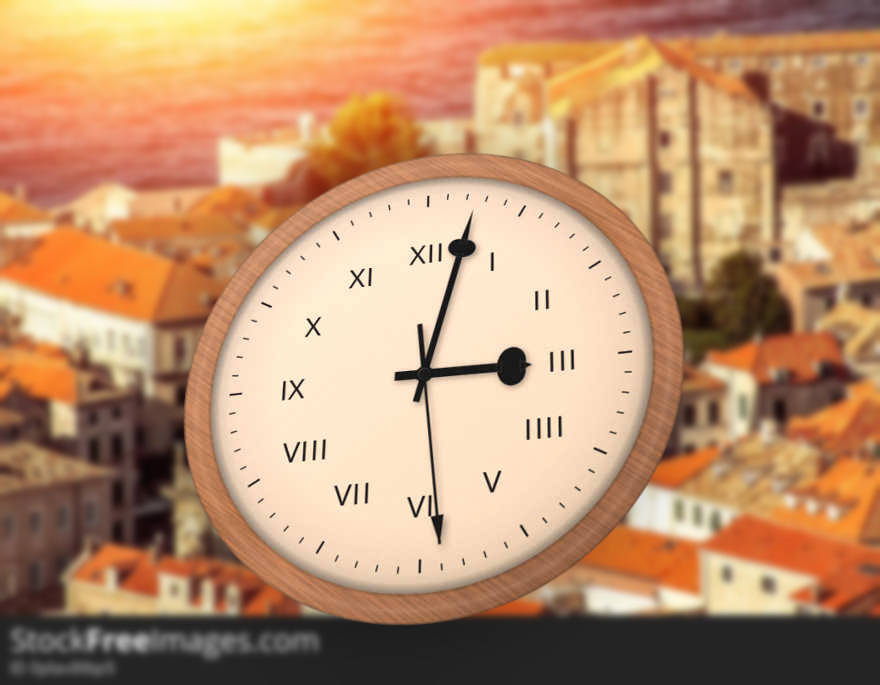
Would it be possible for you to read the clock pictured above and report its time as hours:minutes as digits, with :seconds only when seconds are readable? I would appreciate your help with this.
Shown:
3:02:29
